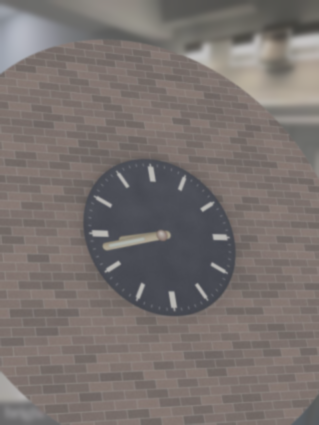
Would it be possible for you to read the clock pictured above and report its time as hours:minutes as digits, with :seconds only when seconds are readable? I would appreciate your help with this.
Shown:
8:43
